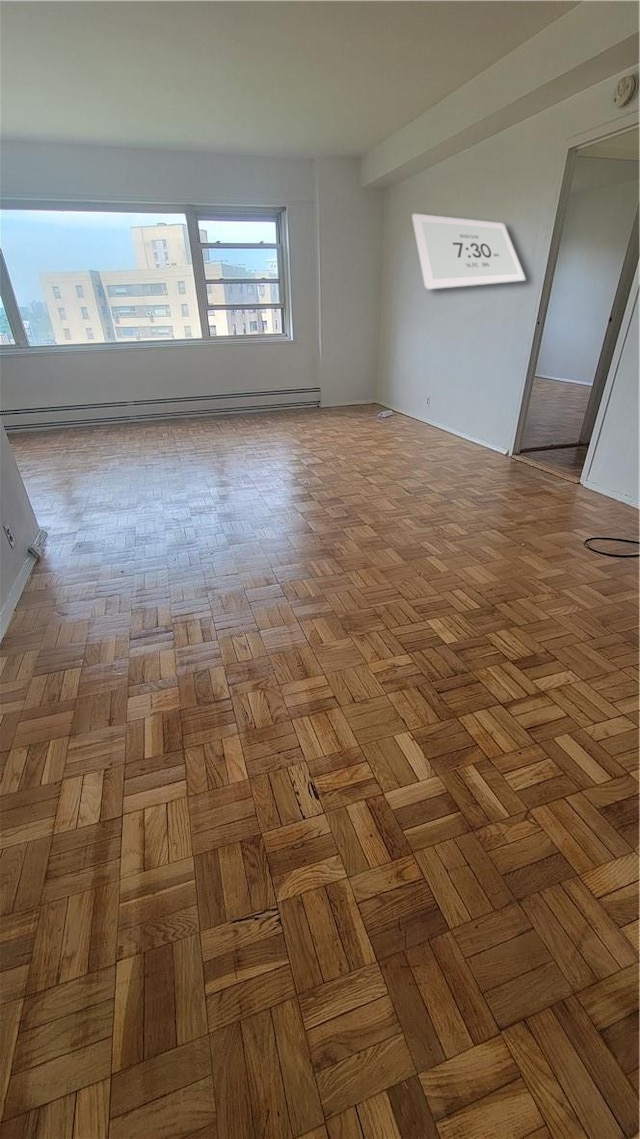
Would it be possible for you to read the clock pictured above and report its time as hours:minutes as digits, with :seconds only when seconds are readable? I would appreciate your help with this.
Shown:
7:30
